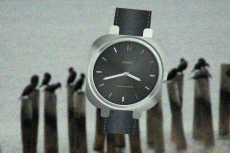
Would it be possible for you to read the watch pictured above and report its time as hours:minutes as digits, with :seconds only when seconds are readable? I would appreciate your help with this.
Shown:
3:42
